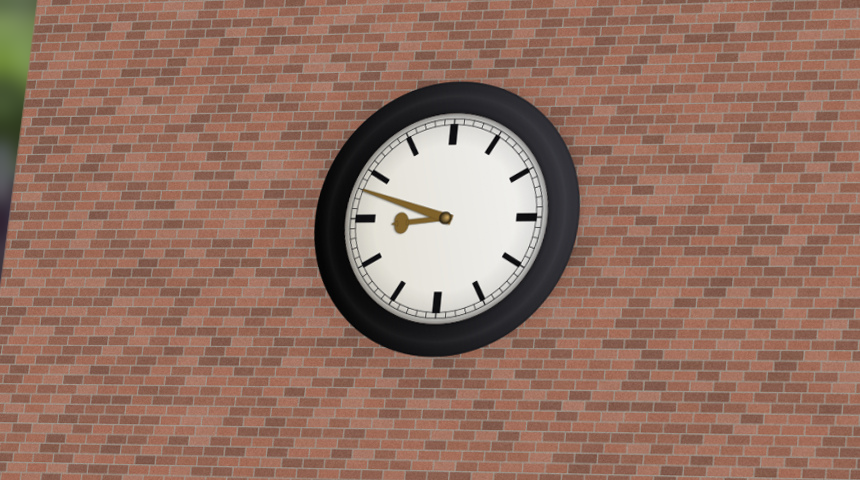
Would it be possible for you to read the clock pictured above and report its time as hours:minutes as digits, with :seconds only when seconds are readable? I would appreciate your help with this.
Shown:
8:48
